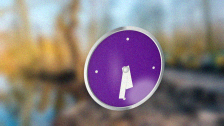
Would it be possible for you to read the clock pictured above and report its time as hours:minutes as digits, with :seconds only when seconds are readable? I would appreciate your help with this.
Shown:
5:31
